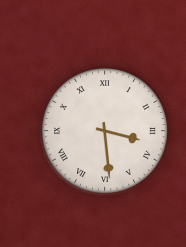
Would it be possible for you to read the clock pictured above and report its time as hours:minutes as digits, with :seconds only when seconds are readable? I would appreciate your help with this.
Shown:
3:29
